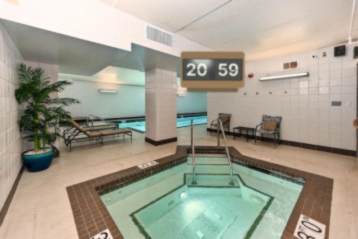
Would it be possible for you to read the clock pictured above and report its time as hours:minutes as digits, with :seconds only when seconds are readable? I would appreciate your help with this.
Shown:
20:59
